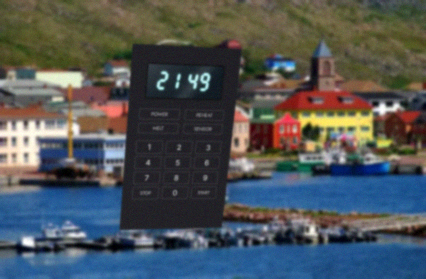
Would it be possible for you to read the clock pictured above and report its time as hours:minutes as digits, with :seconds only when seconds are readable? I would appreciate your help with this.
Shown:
21:49
